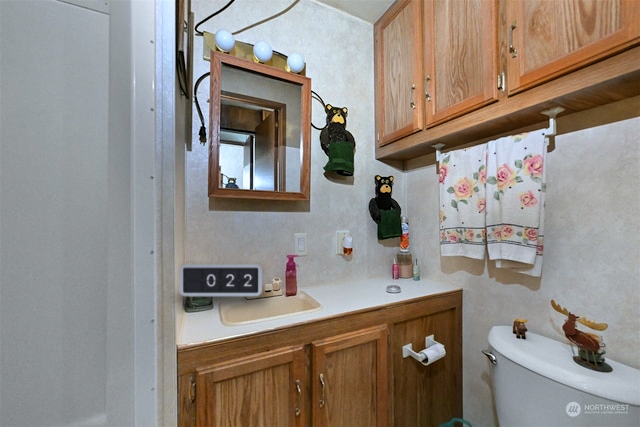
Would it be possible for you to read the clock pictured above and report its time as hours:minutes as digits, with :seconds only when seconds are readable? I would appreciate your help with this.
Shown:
0:22
